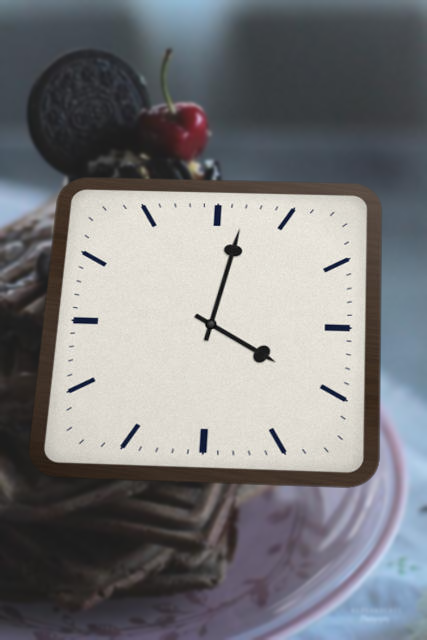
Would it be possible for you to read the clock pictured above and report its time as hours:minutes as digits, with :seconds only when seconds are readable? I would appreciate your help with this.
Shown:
4:02
